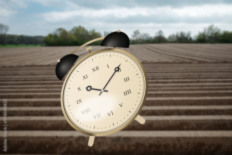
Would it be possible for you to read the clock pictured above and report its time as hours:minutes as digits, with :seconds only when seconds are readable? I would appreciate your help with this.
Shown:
10:09
